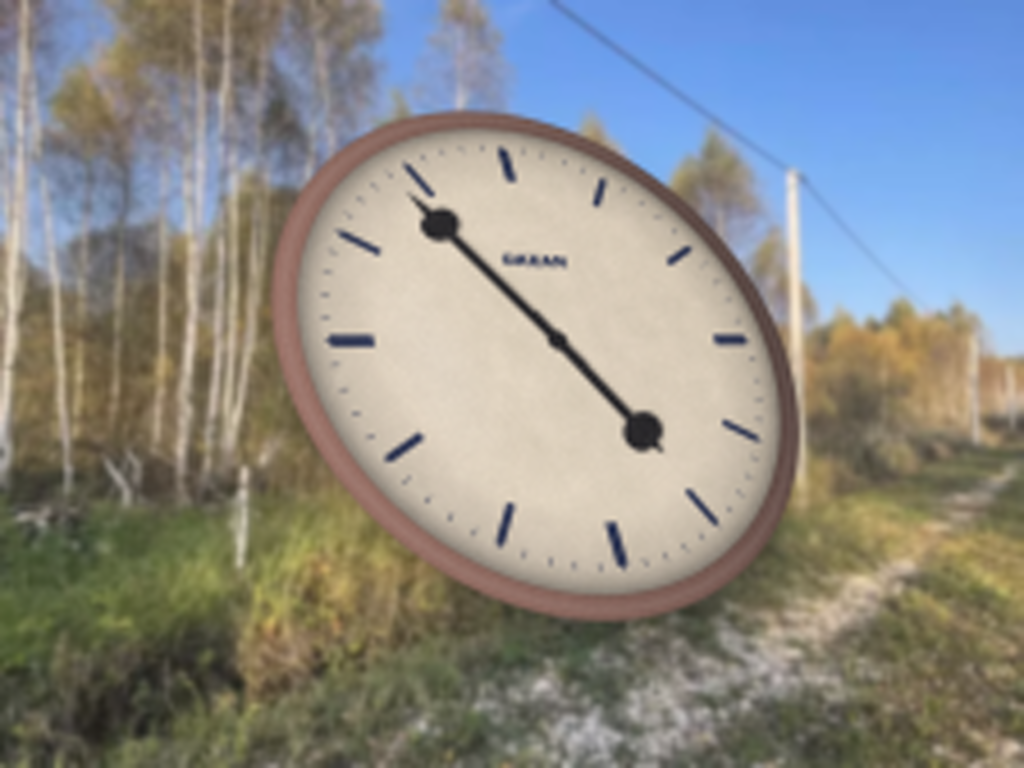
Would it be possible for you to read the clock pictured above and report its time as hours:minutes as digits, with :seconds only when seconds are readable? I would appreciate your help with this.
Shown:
4:54
